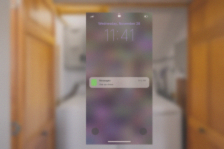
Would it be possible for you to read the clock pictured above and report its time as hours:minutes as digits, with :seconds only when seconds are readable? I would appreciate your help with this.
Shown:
11:41
